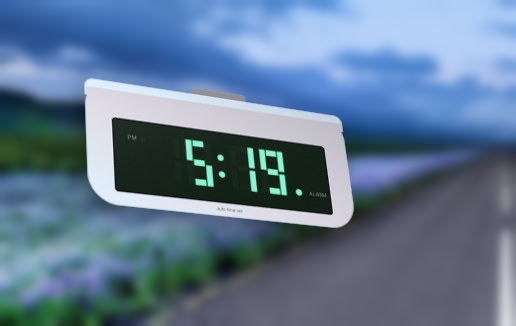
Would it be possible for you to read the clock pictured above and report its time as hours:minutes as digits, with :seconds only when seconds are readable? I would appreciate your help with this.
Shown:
5:19
